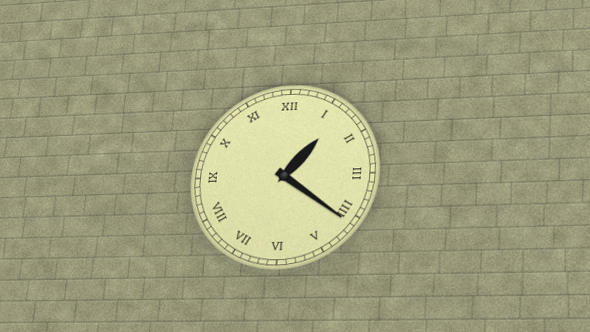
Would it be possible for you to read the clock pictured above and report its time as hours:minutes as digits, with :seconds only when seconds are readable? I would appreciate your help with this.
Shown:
1:21
